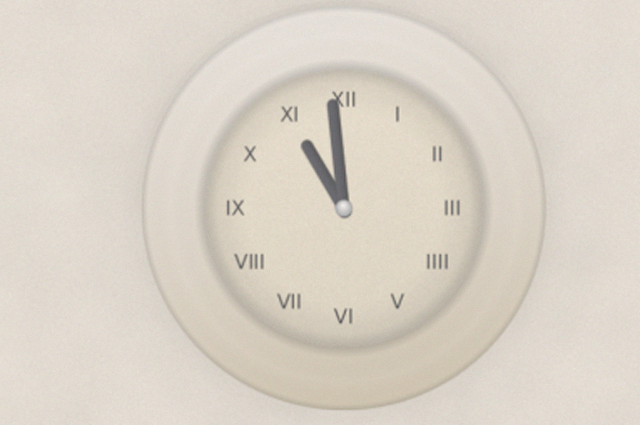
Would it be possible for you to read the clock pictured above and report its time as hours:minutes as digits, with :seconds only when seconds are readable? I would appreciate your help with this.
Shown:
10:59
